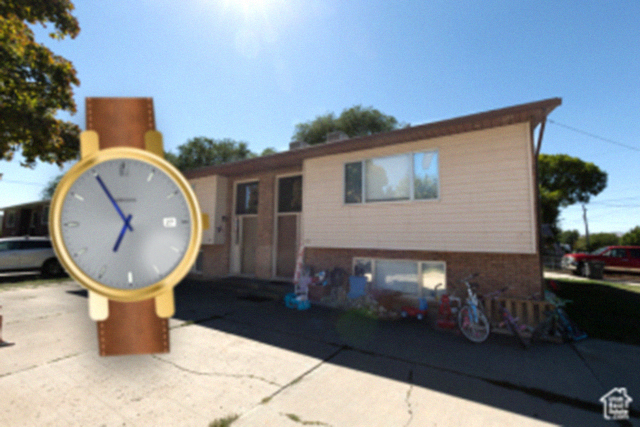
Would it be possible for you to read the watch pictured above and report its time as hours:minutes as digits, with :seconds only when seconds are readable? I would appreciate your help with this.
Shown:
6:55
